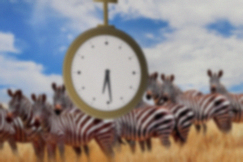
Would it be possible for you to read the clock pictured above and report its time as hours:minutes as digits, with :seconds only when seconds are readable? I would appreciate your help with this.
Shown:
6:29
